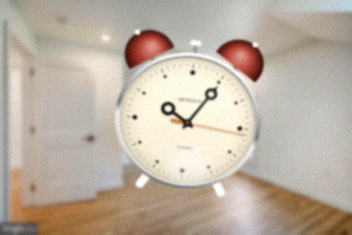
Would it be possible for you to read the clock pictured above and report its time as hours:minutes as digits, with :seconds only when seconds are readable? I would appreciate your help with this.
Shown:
10:05:16
